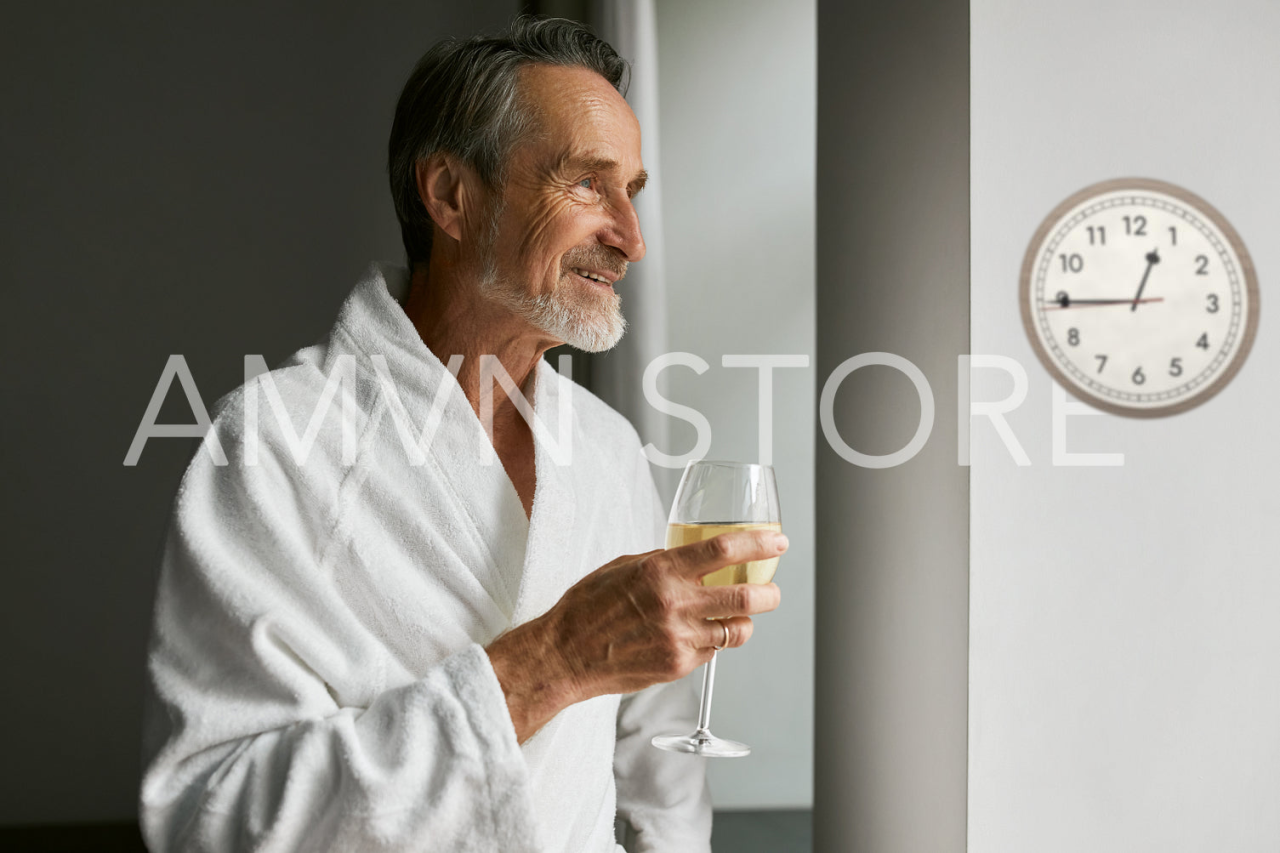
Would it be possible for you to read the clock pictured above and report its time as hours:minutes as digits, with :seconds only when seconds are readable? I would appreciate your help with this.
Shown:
12:44:44
